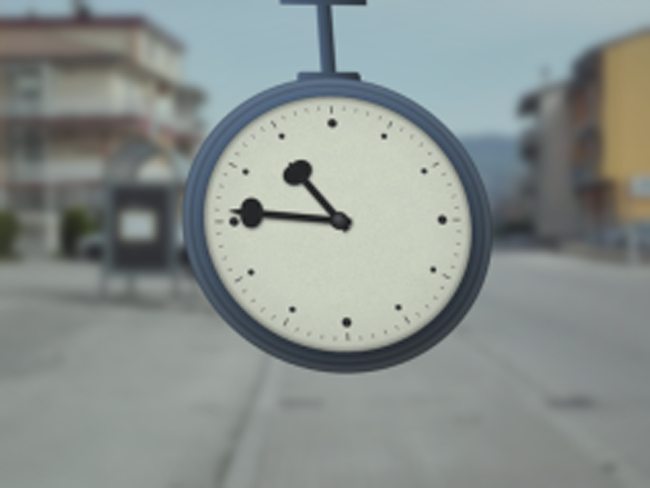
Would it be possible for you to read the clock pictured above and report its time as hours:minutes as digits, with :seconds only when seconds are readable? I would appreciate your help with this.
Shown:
10:46
